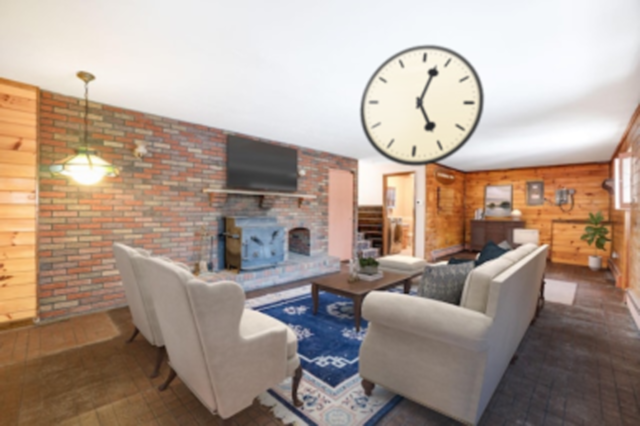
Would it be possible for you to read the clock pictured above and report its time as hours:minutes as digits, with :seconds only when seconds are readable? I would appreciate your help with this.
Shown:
5:03
